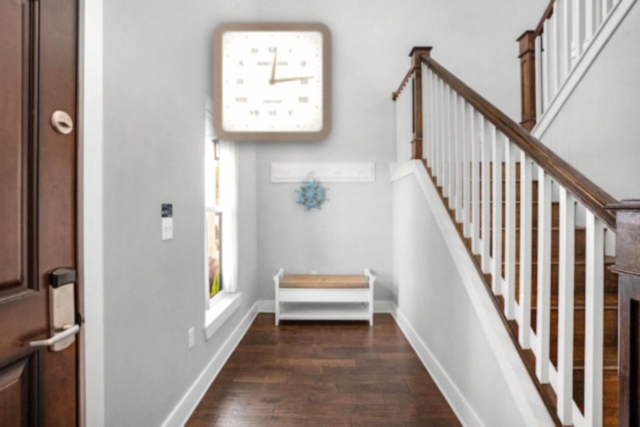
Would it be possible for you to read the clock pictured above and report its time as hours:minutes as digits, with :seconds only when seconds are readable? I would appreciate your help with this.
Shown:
12:14
